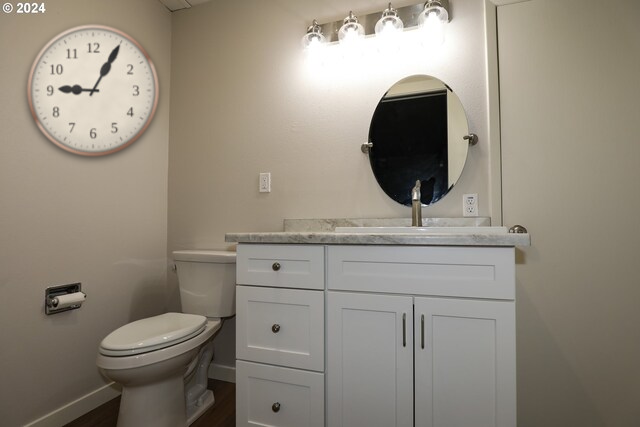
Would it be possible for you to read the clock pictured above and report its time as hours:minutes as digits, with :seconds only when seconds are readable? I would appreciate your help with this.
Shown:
9:05
